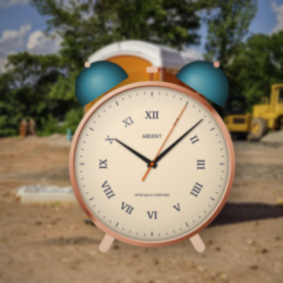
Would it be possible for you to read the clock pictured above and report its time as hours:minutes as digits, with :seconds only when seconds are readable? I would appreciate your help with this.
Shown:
10:08:05
